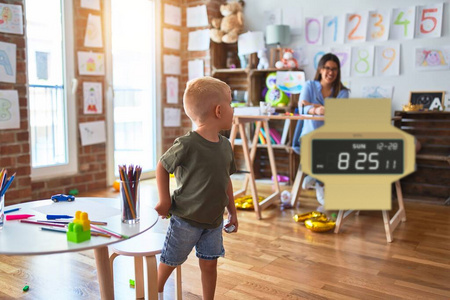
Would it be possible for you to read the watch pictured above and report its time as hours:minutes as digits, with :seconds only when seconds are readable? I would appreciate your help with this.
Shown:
8:25
